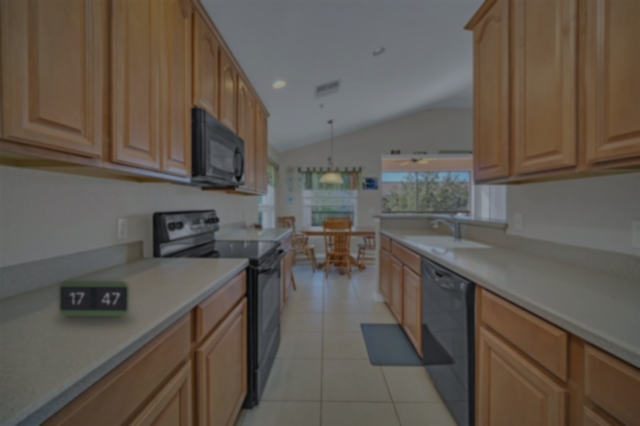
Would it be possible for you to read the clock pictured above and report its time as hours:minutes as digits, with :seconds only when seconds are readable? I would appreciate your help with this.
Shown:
17:47
